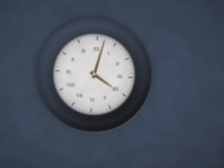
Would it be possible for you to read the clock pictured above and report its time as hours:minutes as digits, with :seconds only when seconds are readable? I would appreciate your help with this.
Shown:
4:02
